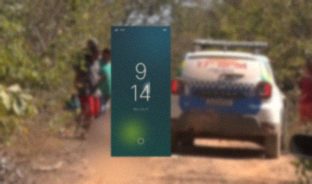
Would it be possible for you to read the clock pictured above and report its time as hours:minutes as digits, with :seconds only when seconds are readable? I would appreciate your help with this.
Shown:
9:14
